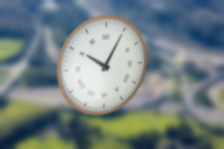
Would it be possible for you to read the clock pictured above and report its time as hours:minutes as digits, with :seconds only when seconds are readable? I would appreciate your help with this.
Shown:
10:05
